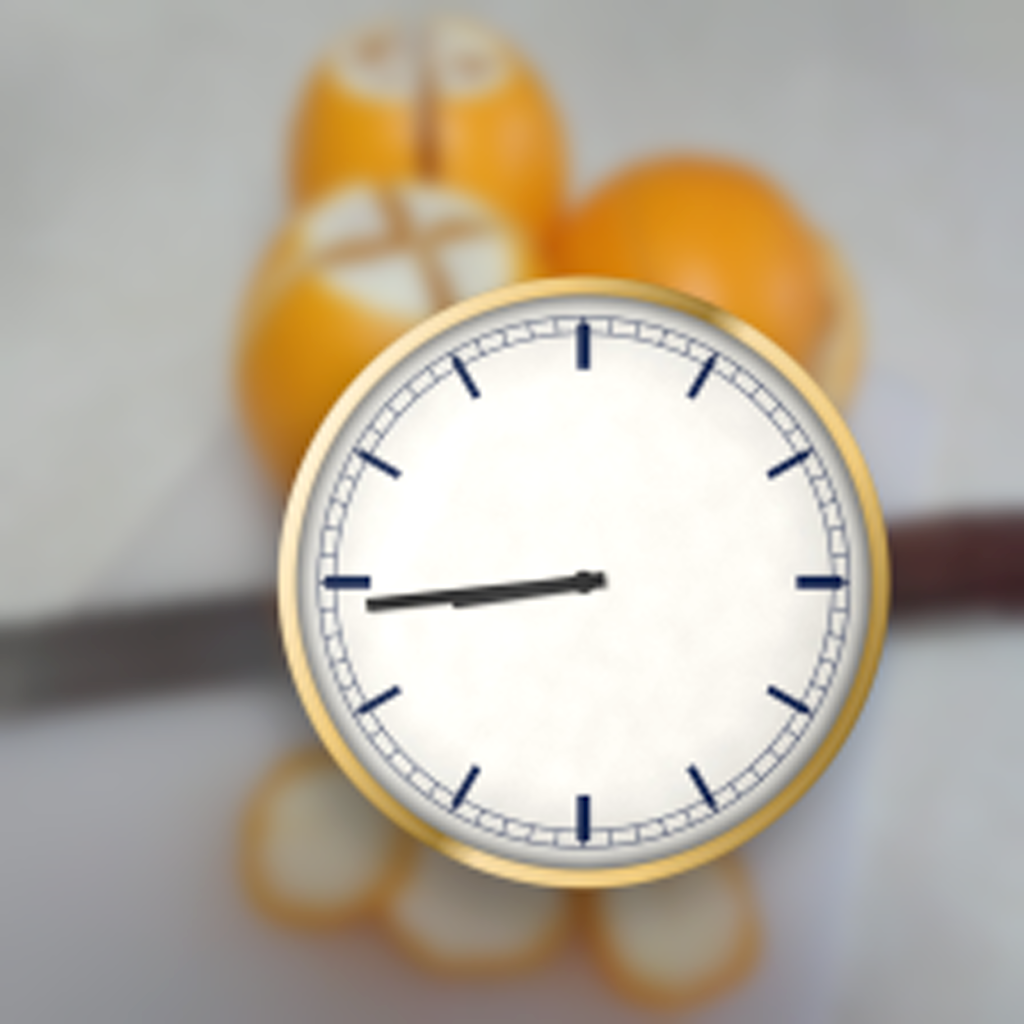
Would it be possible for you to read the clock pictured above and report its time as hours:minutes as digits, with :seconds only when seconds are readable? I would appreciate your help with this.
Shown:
8:44
